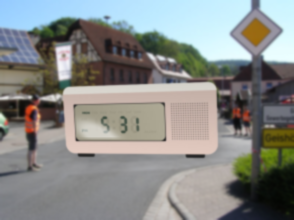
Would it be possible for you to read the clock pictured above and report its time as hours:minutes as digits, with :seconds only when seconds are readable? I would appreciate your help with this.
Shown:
5:31
